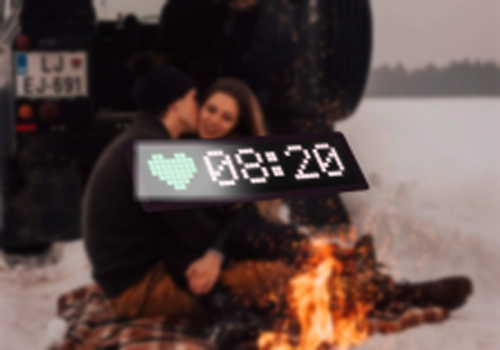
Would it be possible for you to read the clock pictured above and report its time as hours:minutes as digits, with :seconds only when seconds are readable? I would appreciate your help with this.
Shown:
8:20
